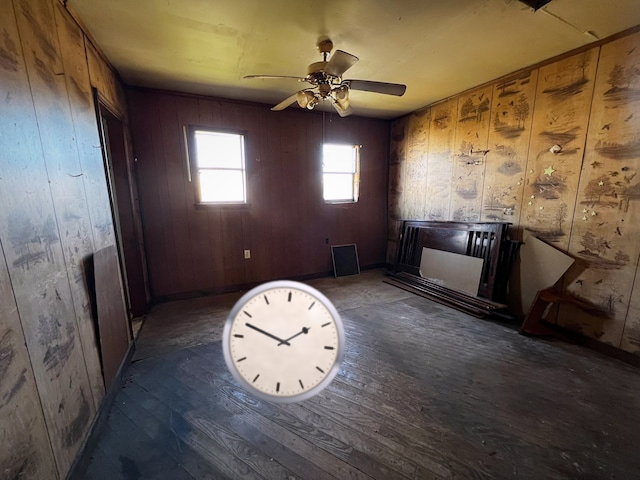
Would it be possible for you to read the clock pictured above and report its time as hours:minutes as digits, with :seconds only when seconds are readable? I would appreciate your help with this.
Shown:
1:48
